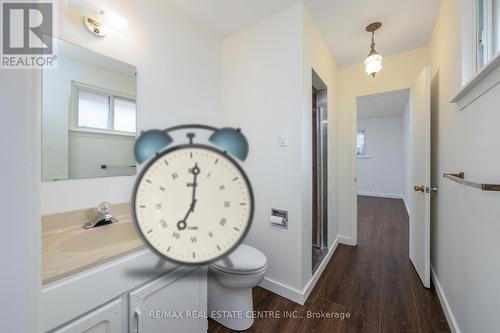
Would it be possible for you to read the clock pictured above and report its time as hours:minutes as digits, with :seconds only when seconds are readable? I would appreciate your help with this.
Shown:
7:01
